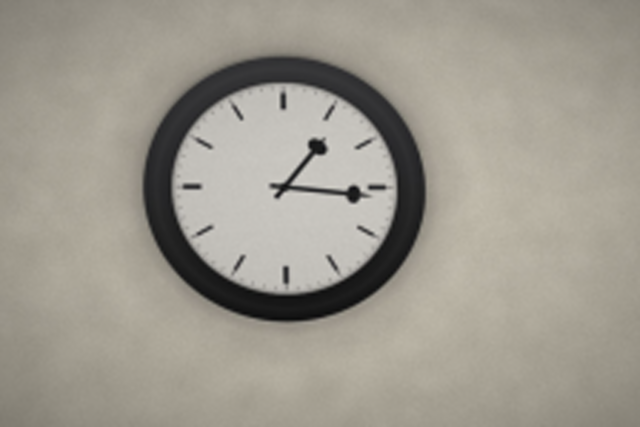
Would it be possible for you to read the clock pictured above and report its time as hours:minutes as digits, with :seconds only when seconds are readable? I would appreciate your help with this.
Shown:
1:16
